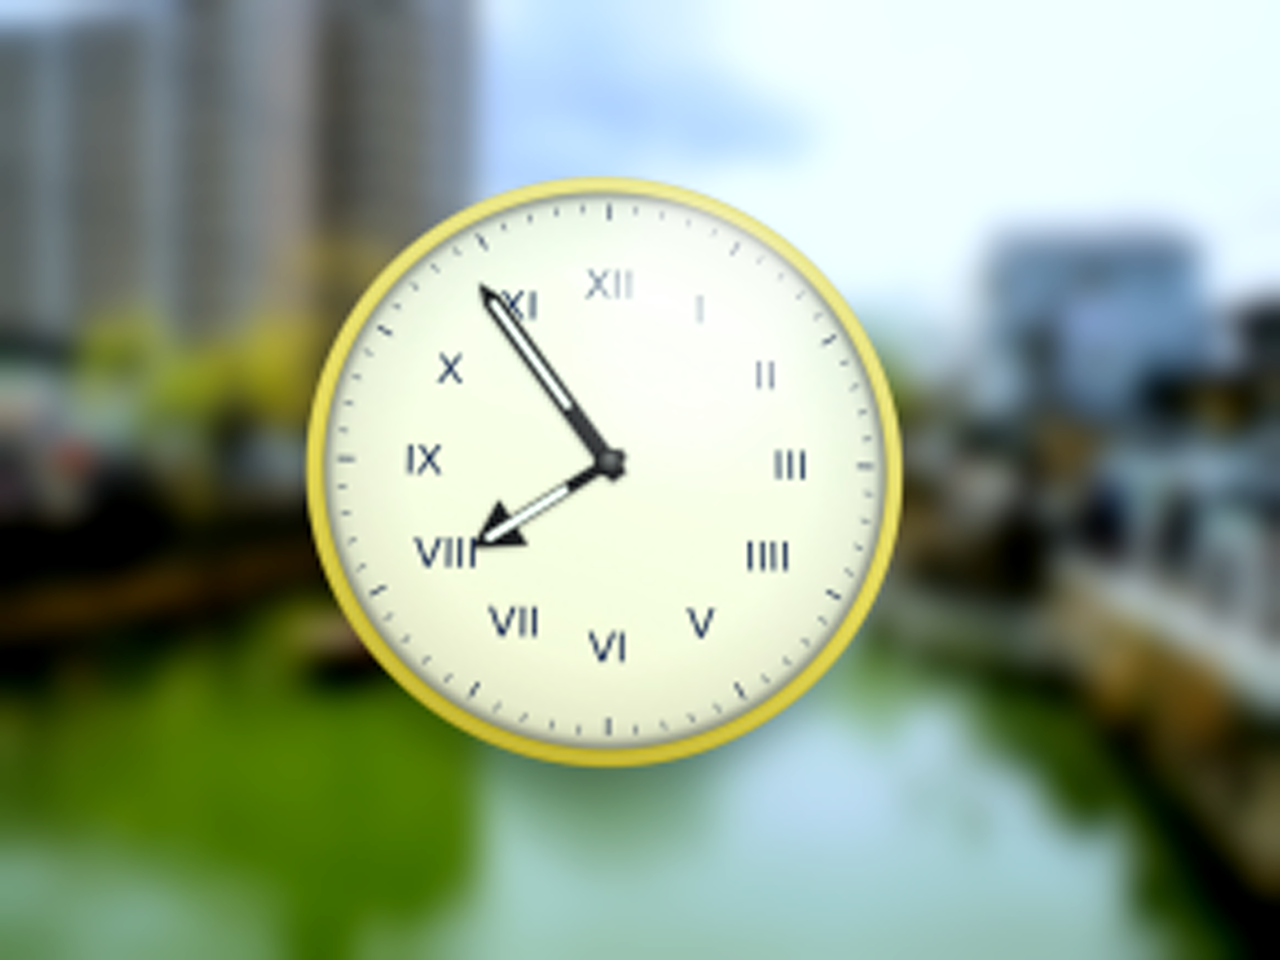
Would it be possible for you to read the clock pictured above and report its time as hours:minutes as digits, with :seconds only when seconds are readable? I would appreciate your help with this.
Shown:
7:54
